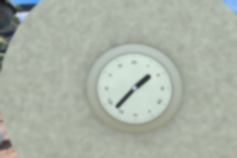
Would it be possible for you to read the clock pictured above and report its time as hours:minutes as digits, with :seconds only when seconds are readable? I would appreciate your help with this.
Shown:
1:37
